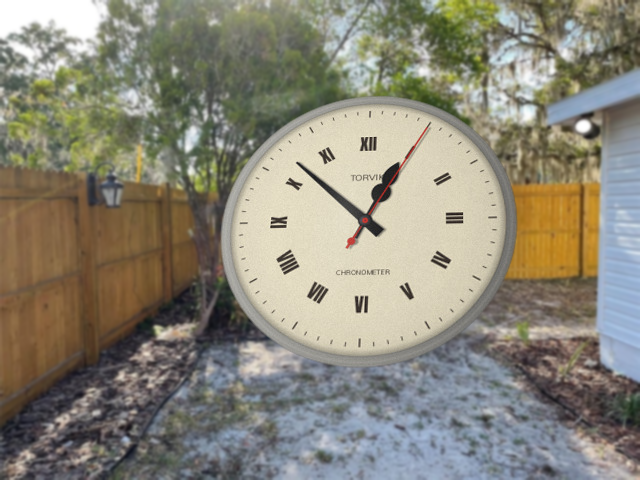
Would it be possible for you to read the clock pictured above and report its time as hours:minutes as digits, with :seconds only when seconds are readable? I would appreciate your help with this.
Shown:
12:52:05
